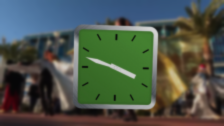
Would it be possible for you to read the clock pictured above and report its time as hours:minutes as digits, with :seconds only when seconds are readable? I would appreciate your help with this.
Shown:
3:48
